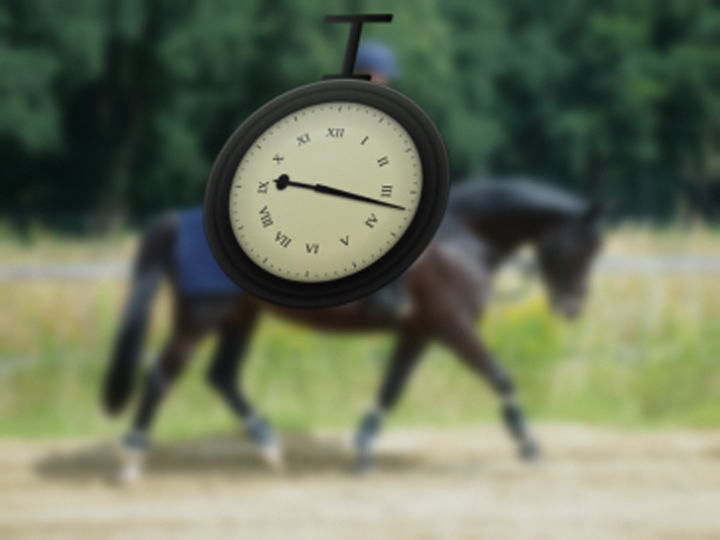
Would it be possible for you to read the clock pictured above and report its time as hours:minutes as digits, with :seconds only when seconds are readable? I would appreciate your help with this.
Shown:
9:17
